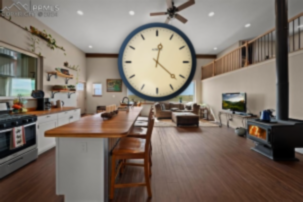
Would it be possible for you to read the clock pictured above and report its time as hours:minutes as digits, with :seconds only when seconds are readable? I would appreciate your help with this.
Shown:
12:22
